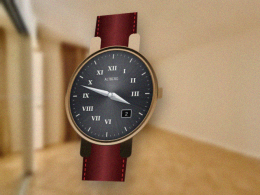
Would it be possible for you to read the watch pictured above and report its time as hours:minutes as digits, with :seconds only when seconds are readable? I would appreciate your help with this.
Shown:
3:48
